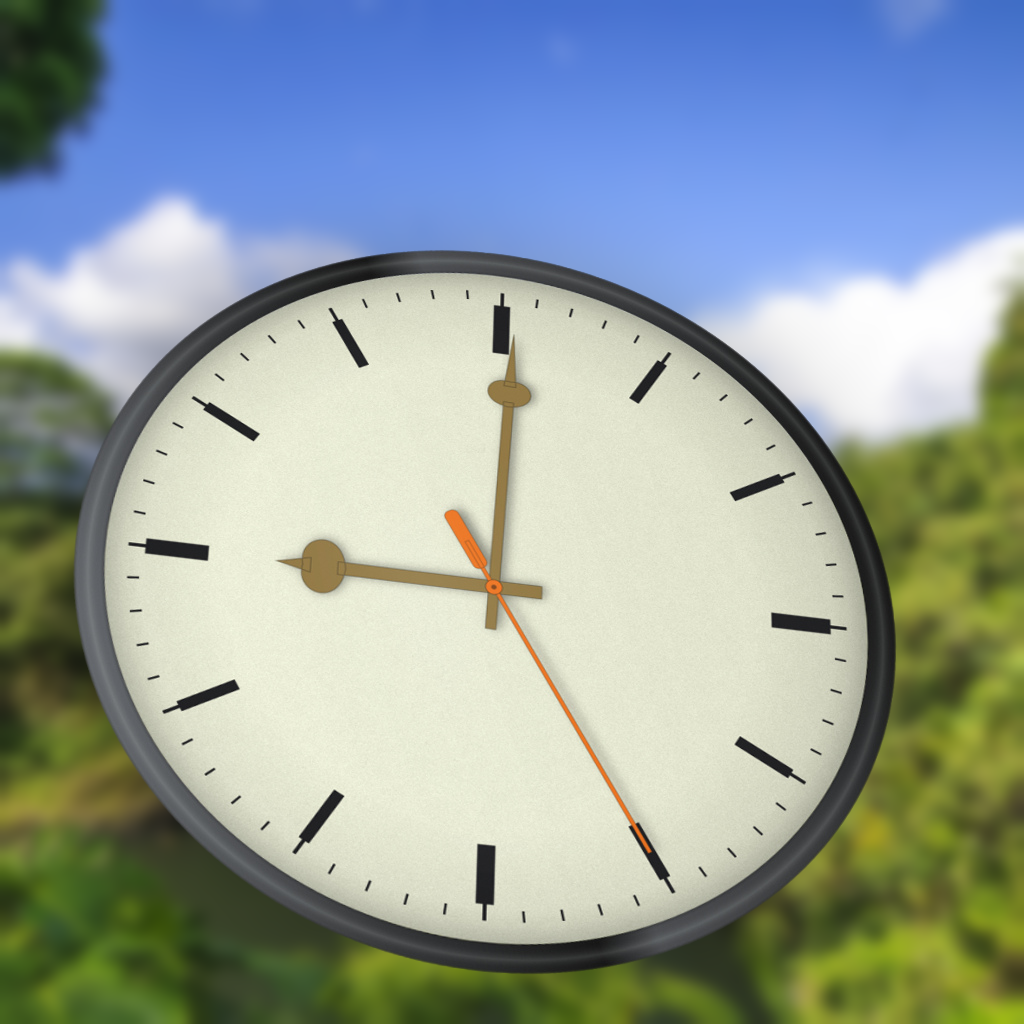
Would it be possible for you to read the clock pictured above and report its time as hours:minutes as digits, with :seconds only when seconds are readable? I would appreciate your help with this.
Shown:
9:00:25
